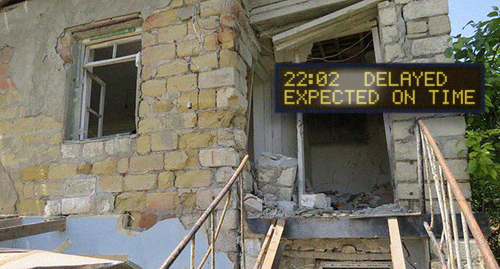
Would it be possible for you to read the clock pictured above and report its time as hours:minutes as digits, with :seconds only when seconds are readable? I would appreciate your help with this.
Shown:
22:02
